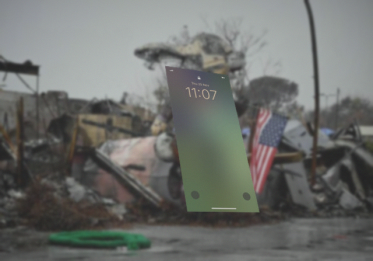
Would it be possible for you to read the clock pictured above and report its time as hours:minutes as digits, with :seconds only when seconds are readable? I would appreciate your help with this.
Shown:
11:07
